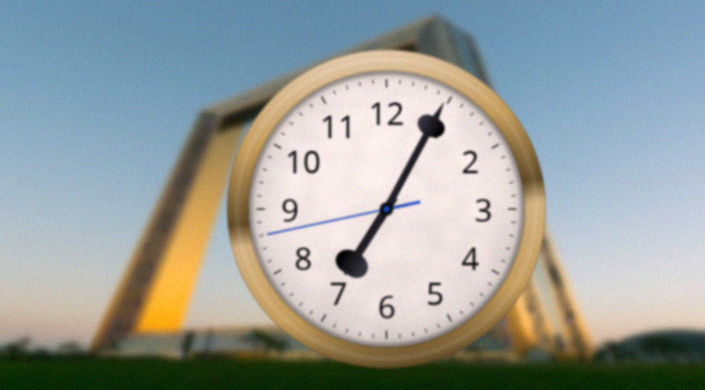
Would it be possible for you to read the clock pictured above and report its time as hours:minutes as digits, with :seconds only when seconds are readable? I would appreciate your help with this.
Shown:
7:04:43
